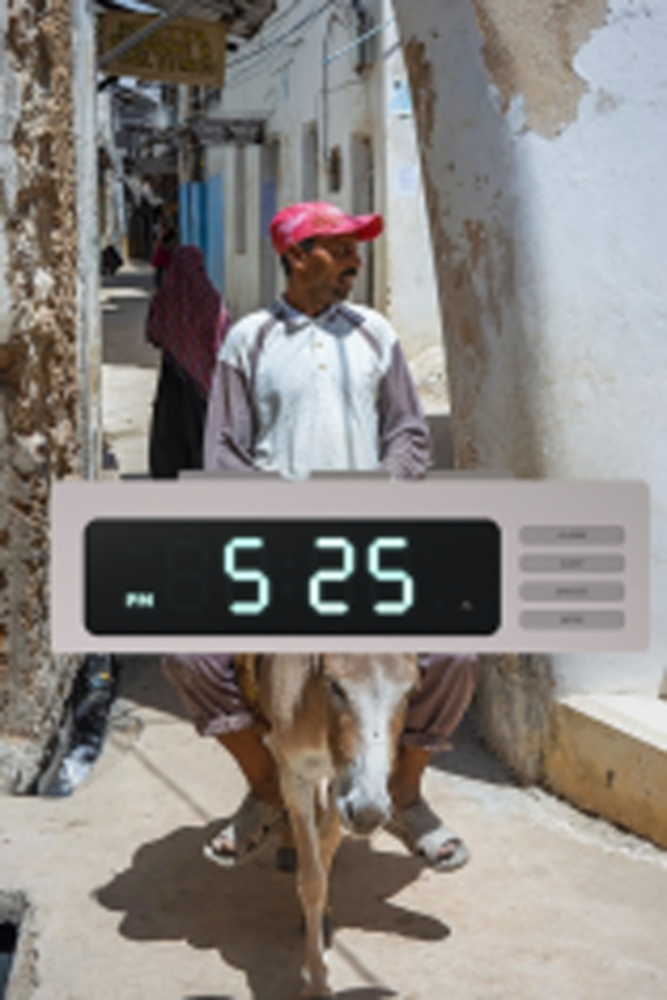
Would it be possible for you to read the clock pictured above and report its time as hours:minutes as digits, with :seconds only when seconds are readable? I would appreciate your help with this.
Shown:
5:25
